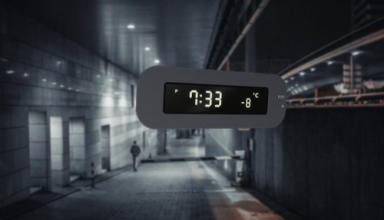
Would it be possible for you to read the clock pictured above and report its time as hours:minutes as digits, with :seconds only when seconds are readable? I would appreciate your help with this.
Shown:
7:33
